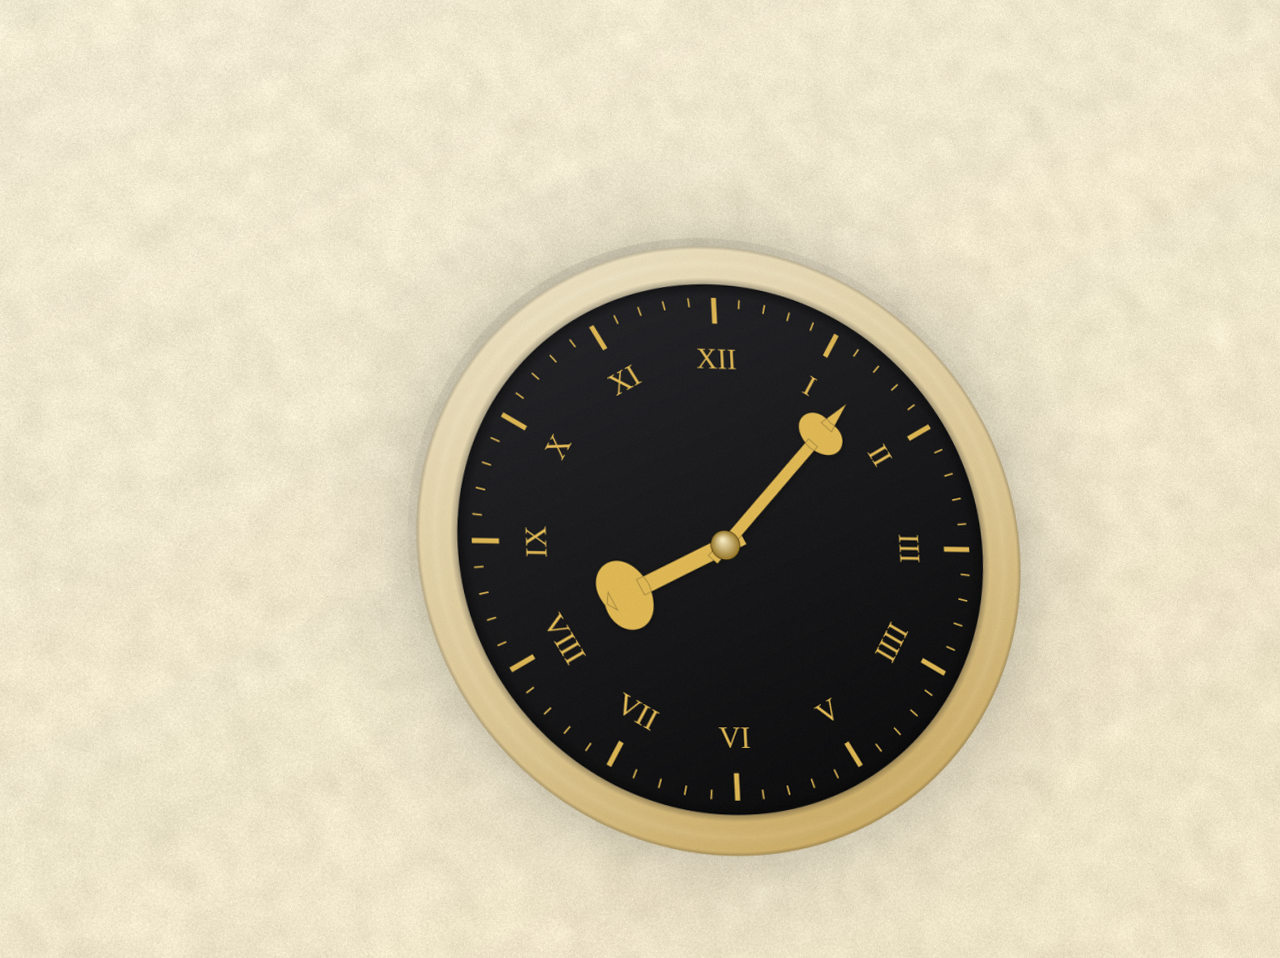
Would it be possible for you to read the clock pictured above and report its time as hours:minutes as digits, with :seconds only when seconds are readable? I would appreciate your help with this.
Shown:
8:07
